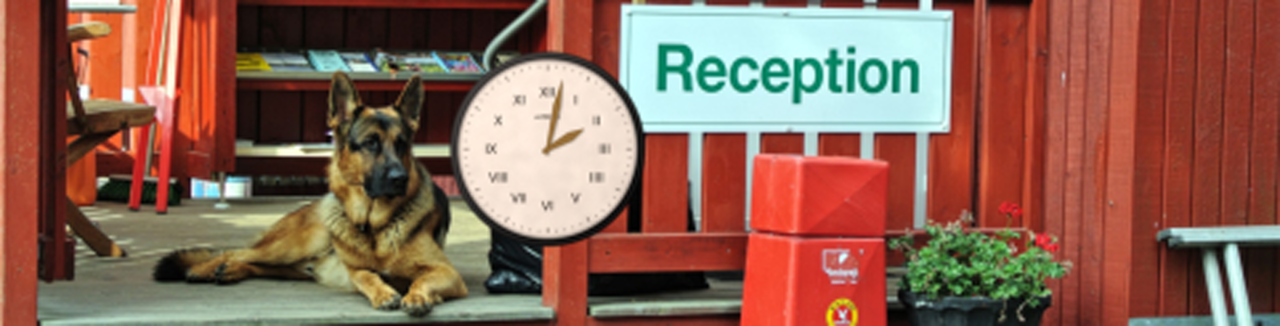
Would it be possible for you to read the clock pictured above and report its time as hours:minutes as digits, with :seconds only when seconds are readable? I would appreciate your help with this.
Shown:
2:02
